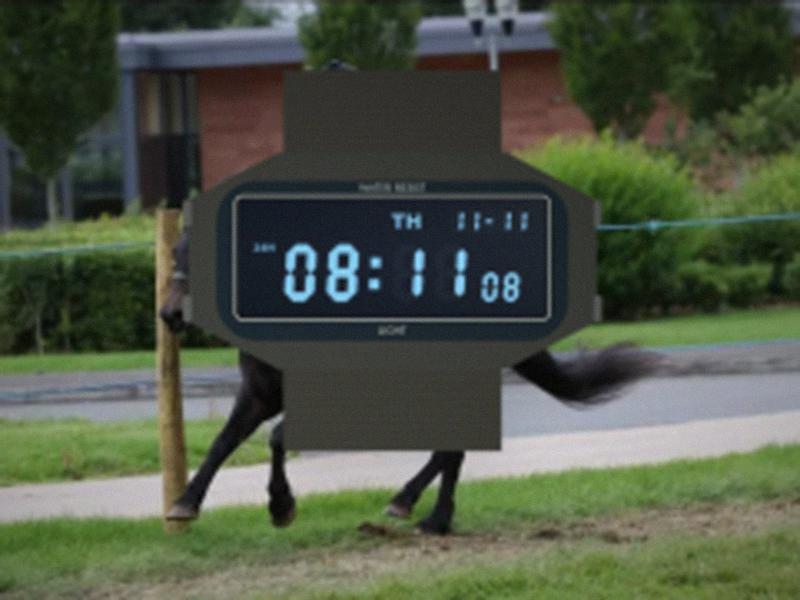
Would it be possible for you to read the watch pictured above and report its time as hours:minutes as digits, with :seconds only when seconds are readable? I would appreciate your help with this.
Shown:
8:11:08
